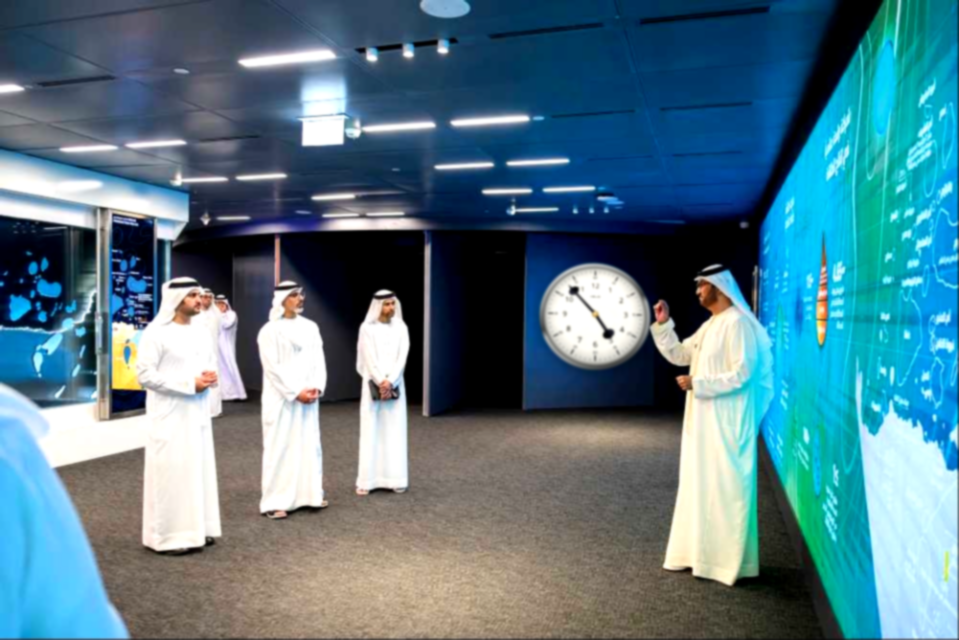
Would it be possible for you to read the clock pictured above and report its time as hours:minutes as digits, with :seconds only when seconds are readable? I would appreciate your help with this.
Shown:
4:53
